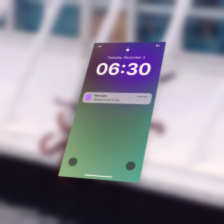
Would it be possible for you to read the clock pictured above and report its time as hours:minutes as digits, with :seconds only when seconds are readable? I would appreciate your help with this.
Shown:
6:30
